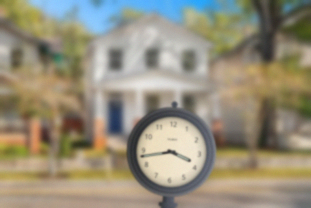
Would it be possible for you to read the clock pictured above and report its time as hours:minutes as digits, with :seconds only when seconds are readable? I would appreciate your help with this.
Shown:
3:43
